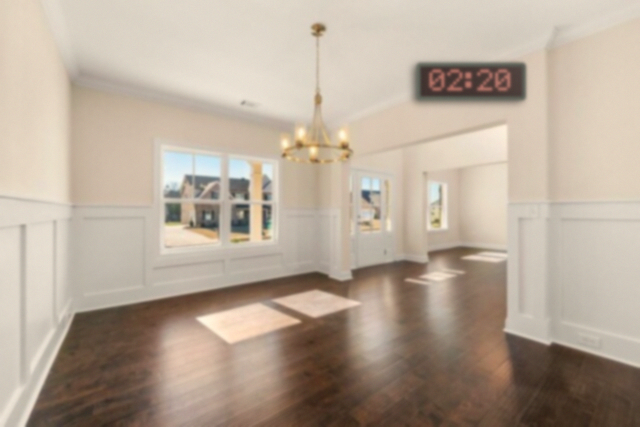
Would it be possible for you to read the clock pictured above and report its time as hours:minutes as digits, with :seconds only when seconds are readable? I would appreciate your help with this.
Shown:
2:20
